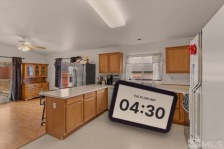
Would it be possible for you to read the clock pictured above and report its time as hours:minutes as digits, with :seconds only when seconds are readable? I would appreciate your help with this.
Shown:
4:30
